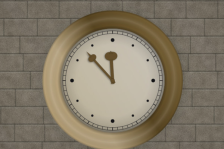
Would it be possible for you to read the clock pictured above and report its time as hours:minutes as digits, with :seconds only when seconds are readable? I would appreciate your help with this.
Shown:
11:53
